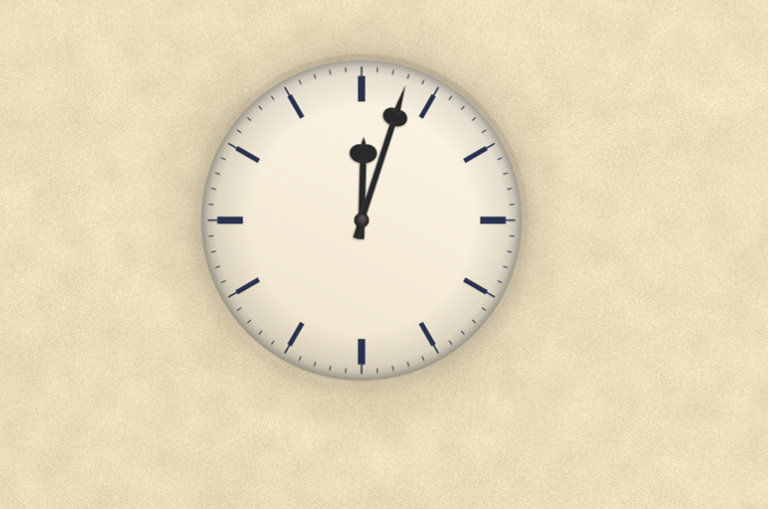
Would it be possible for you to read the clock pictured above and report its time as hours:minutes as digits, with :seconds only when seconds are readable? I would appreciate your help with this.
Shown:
12:03
